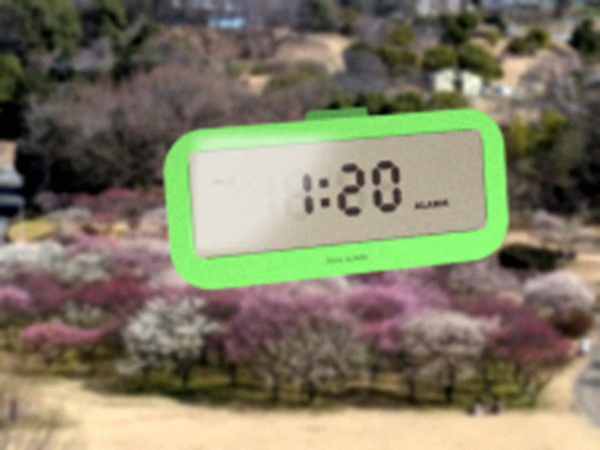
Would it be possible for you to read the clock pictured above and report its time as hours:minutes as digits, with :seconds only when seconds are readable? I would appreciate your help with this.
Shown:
1:20
